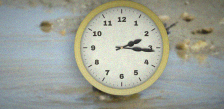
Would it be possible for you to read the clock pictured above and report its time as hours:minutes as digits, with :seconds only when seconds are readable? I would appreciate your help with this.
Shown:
2:16
